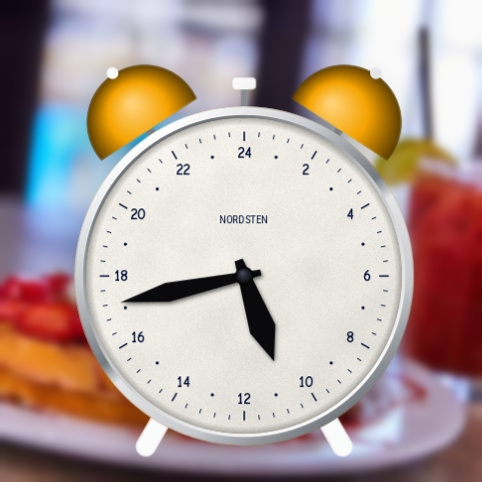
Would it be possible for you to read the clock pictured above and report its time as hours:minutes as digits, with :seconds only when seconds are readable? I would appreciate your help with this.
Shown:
10:43
